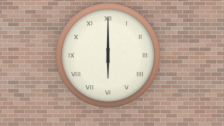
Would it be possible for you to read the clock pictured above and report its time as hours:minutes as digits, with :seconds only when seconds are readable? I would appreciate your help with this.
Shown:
6:00
